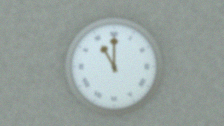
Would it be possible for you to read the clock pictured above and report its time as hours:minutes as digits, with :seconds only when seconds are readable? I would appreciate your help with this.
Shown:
11:00
